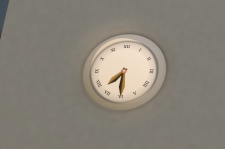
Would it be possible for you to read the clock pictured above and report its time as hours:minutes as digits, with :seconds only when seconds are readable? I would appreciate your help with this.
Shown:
7:30
